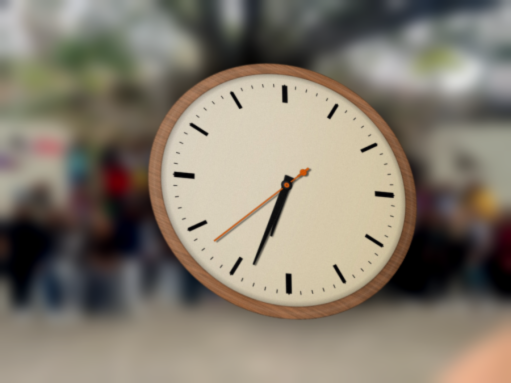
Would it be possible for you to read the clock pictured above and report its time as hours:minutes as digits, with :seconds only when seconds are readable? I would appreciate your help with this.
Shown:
6:33:38
